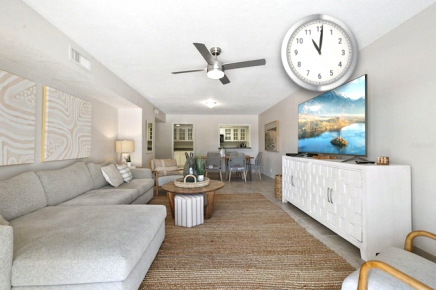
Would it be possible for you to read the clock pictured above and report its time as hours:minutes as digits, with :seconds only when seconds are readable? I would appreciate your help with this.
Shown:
11:01
